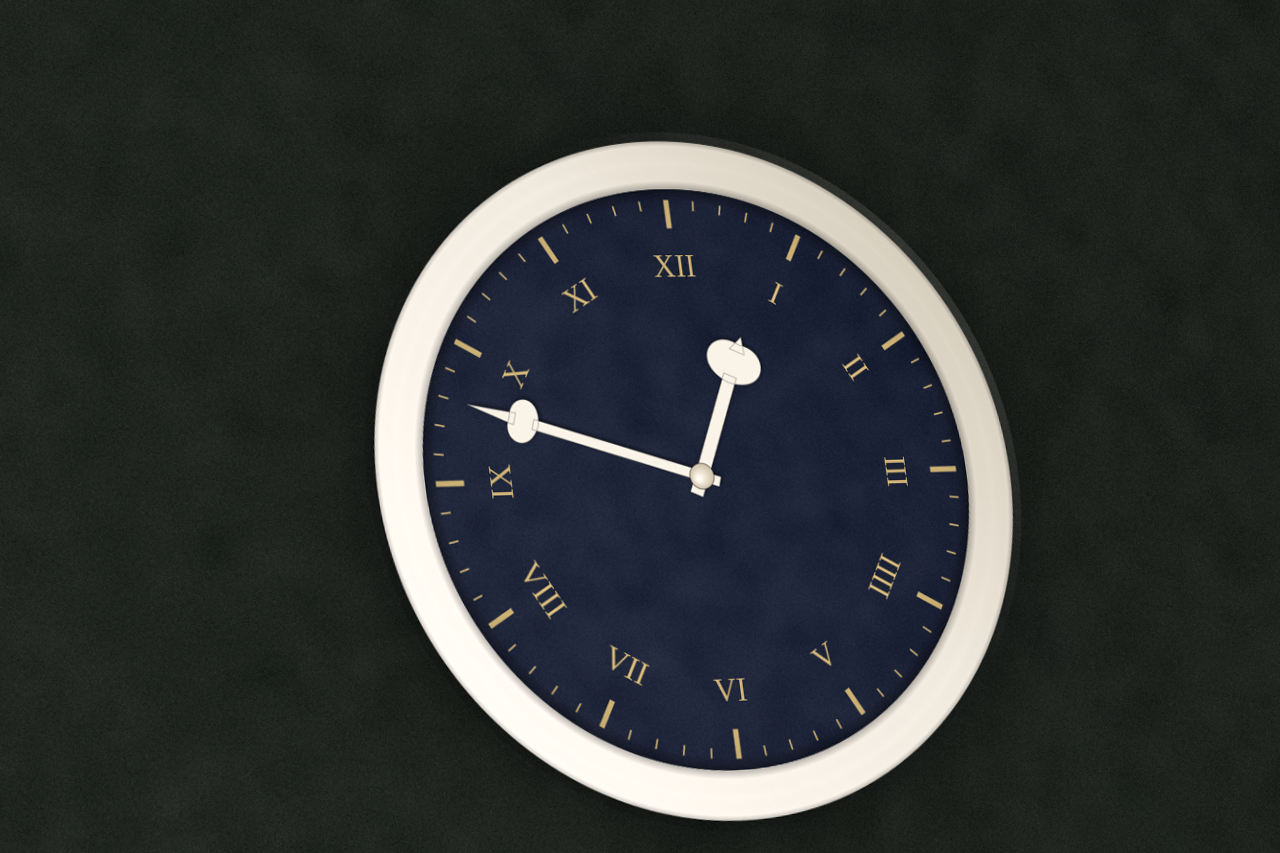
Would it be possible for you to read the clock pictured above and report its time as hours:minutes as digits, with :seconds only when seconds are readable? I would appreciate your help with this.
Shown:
12:48
